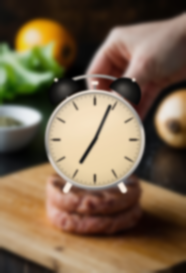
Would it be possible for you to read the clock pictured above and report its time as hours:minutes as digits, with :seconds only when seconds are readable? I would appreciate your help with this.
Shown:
7:04
